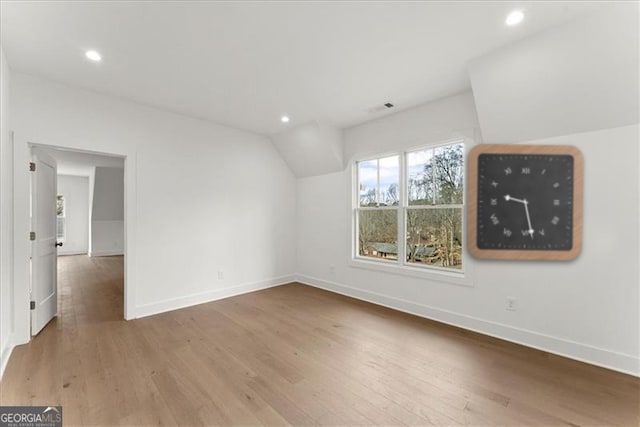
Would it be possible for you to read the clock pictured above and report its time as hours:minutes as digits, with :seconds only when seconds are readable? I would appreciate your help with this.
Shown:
9:28
